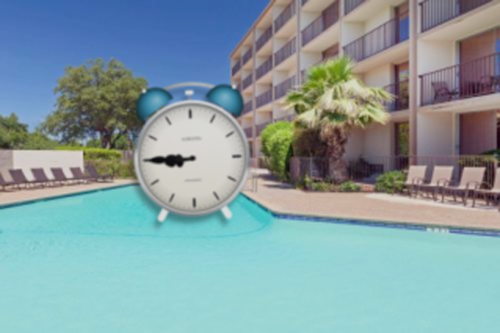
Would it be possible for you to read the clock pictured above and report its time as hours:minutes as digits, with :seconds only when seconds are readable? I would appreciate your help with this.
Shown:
8:45
